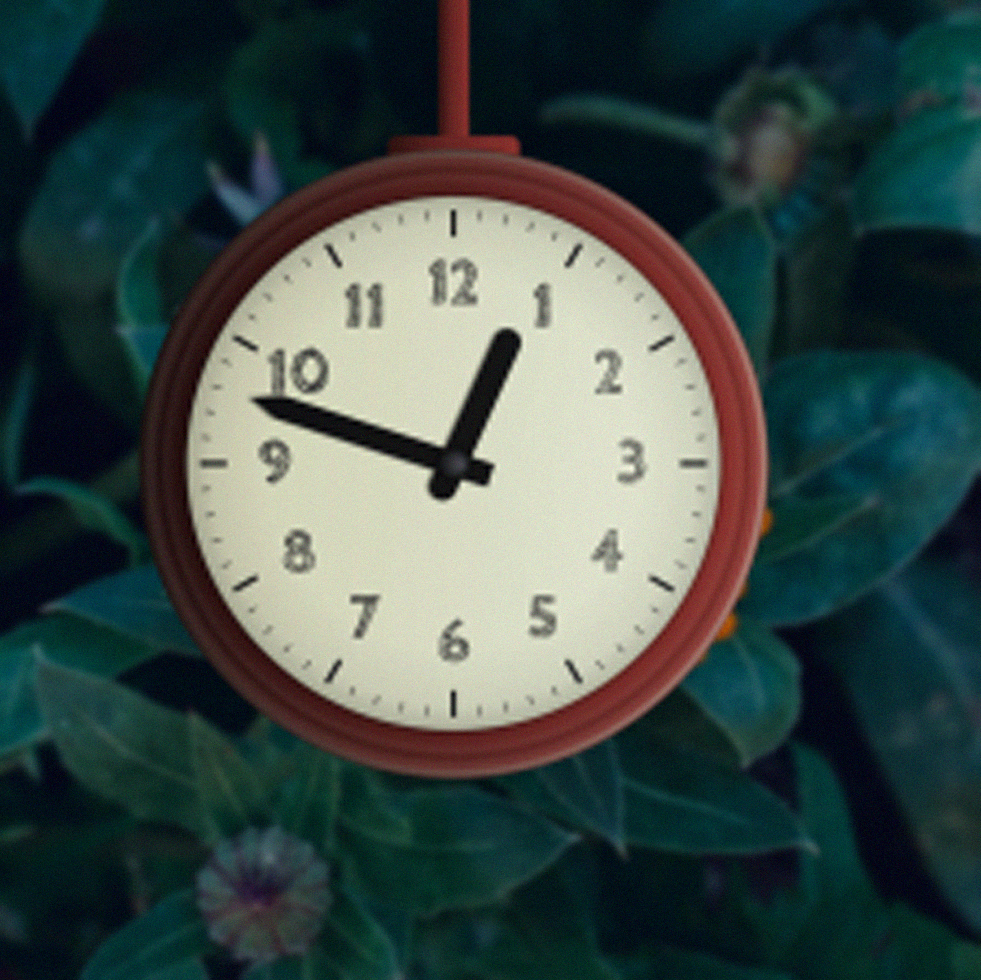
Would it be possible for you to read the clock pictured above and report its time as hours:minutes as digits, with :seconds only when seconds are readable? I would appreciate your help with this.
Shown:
12:48
